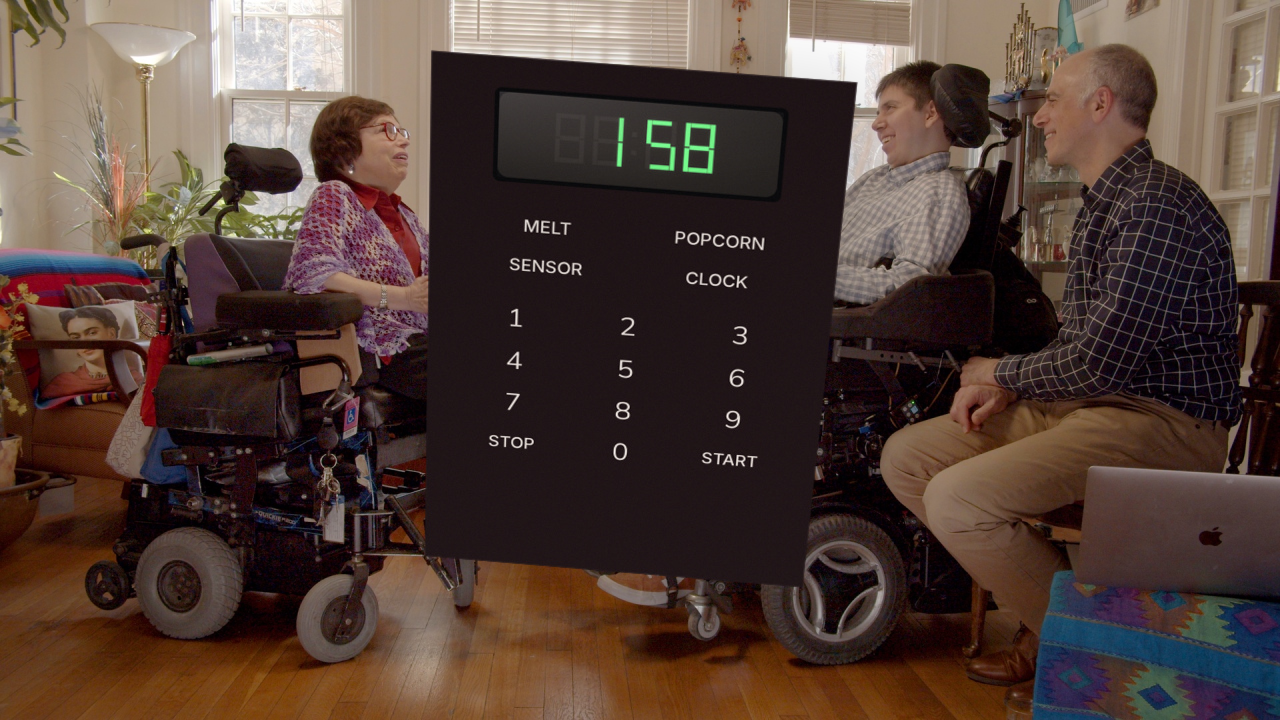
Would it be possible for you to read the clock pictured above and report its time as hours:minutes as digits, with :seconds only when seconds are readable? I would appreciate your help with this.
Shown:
1:58
